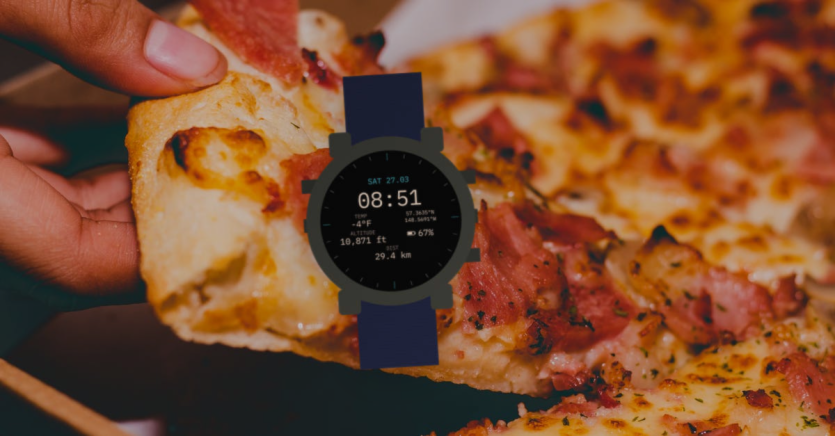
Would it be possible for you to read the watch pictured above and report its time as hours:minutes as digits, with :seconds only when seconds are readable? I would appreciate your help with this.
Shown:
8:51
